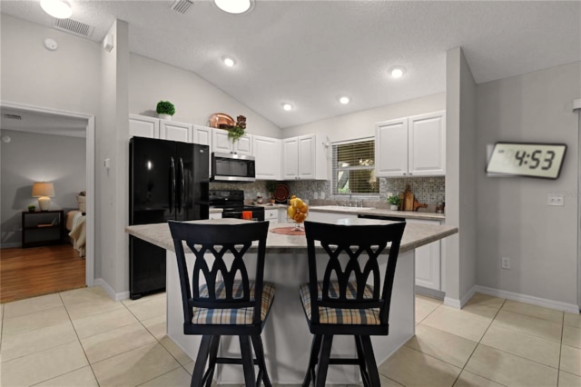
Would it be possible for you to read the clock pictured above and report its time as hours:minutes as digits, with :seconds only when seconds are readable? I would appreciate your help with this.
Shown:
4:53
